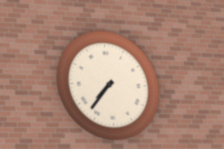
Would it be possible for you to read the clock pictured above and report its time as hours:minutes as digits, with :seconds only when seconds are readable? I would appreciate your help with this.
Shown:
7:37
